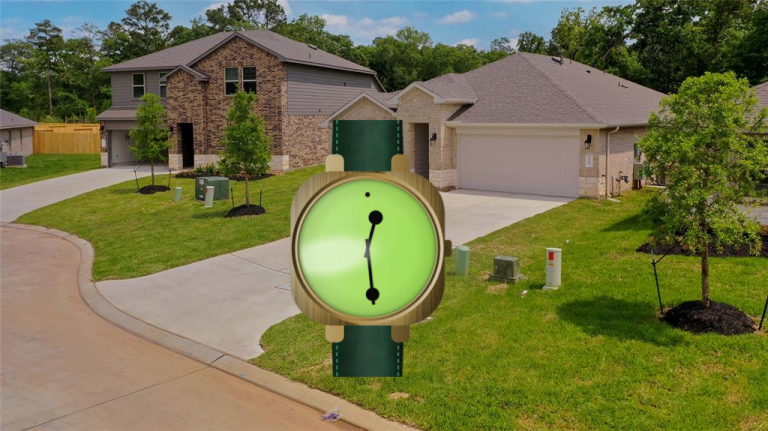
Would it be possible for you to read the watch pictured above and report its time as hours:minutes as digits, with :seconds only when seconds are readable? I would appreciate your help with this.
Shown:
12:29
